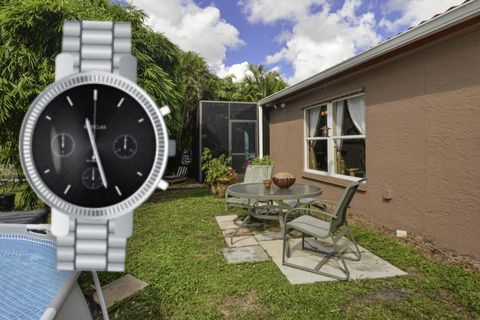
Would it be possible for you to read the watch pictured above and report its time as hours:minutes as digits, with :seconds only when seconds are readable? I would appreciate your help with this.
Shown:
11:27
